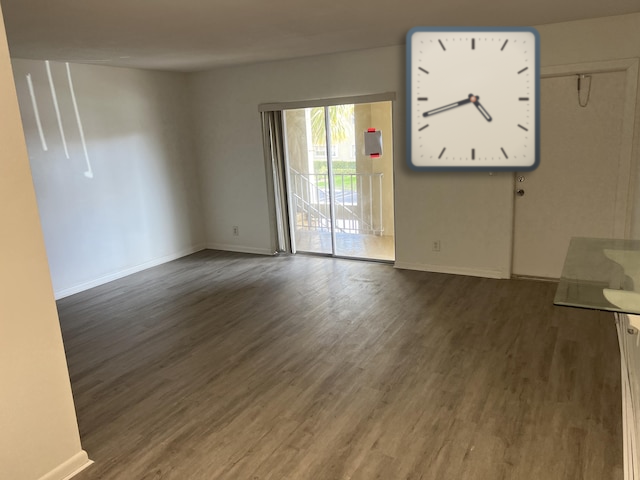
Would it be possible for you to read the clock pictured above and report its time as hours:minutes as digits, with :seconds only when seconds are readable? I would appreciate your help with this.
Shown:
4:42
